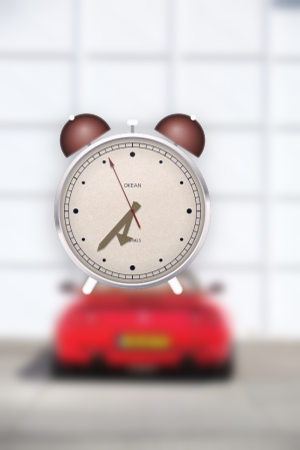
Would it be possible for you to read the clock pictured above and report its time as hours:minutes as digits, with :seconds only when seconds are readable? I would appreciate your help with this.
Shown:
6:36:56
